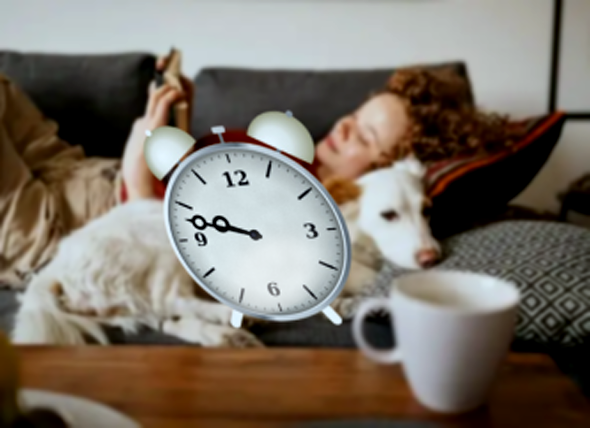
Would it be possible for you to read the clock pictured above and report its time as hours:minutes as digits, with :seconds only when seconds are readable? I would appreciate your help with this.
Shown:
9:48
